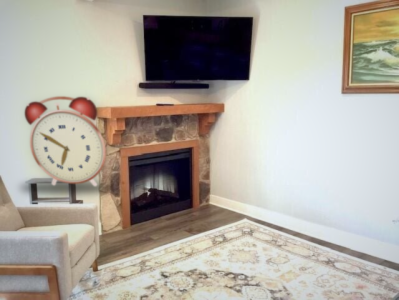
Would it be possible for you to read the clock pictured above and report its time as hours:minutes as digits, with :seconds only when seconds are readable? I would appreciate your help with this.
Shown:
6:51
